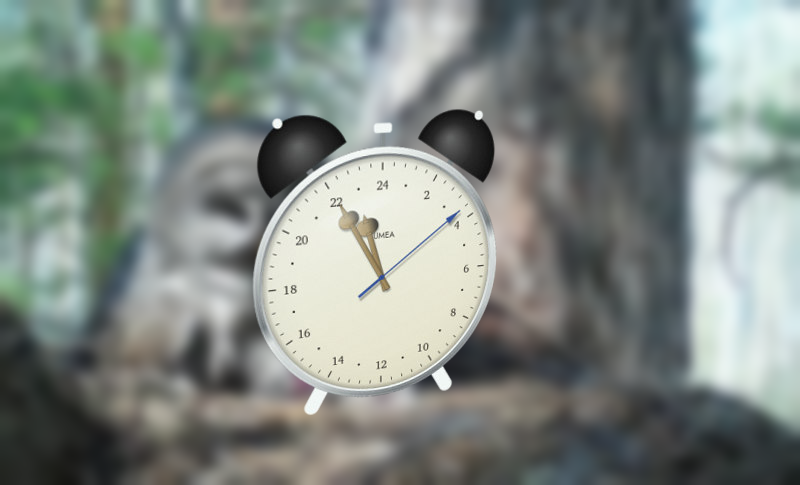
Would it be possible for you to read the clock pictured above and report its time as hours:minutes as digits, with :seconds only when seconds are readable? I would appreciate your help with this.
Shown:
22:55:09
